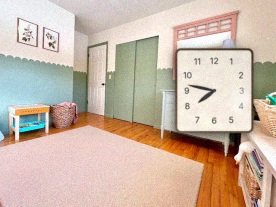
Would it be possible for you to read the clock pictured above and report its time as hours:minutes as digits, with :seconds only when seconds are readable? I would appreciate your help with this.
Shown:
7:47
